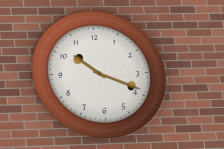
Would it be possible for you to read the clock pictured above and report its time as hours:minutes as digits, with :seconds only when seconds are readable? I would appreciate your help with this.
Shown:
10:19
